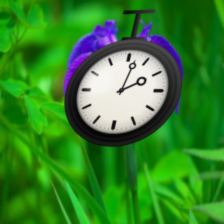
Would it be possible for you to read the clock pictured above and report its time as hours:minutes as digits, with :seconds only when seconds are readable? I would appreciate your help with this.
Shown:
2:02
